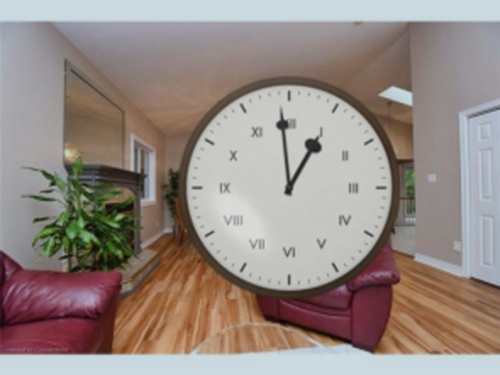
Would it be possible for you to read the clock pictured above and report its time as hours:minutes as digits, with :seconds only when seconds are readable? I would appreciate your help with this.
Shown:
12:59
